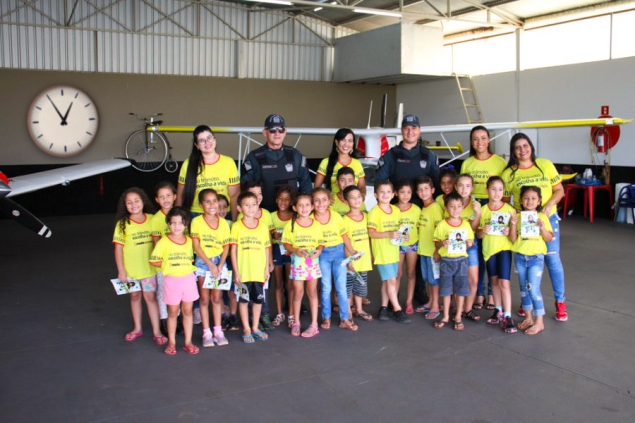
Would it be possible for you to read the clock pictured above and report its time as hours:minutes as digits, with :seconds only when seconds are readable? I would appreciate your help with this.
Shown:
12:55
